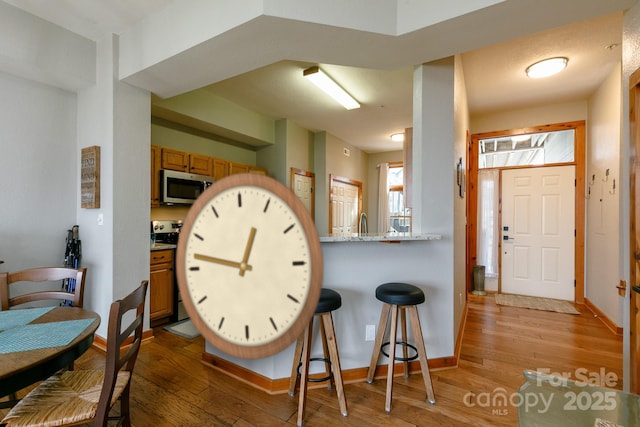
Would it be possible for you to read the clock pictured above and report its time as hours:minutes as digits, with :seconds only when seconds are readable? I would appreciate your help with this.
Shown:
12:47
